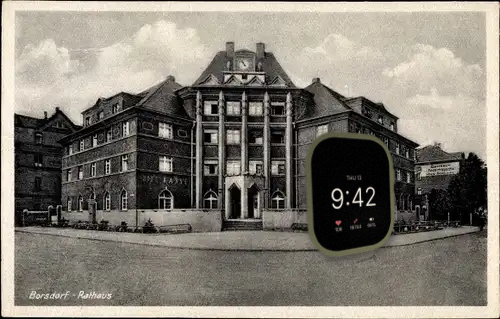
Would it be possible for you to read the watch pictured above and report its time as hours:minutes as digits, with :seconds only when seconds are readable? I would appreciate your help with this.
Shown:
9:42
